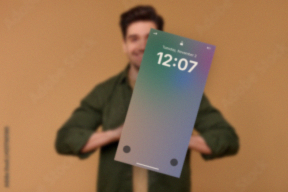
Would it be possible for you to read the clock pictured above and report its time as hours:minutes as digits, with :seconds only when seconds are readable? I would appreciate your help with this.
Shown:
12:07
